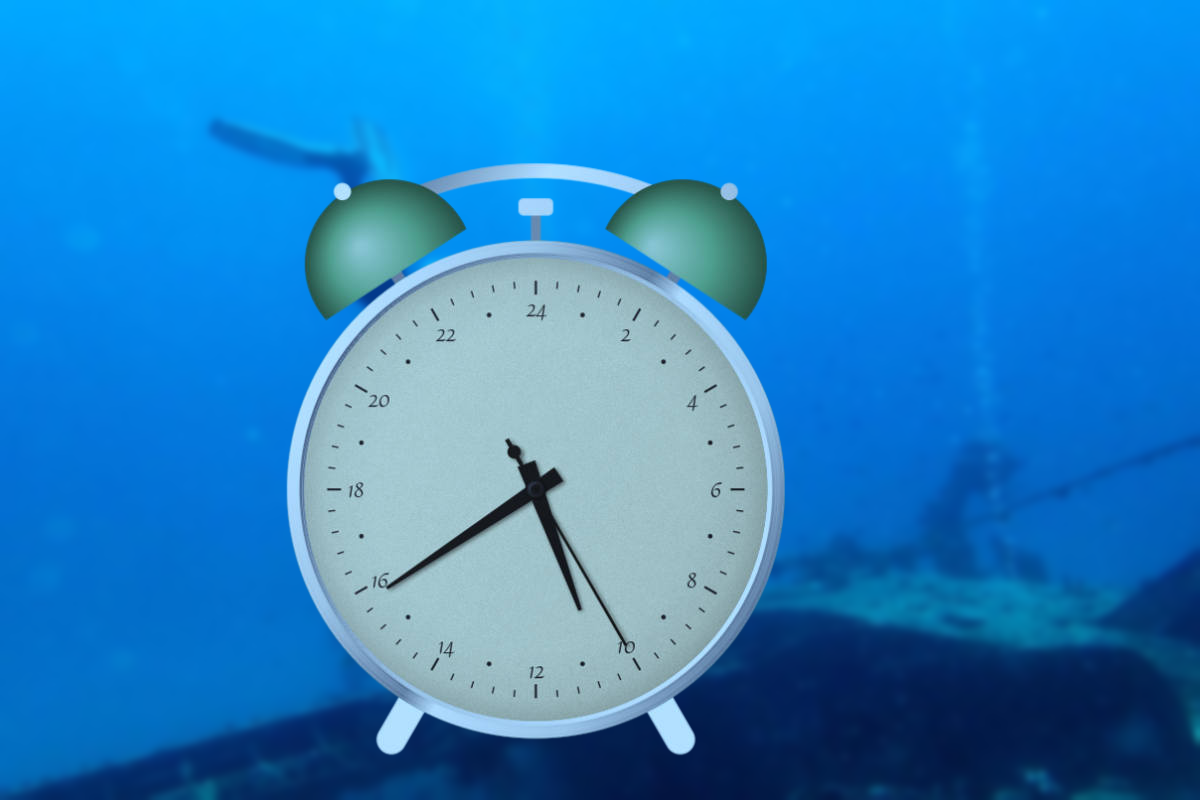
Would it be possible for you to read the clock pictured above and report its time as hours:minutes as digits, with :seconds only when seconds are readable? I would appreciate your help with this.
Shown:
10:39:25
